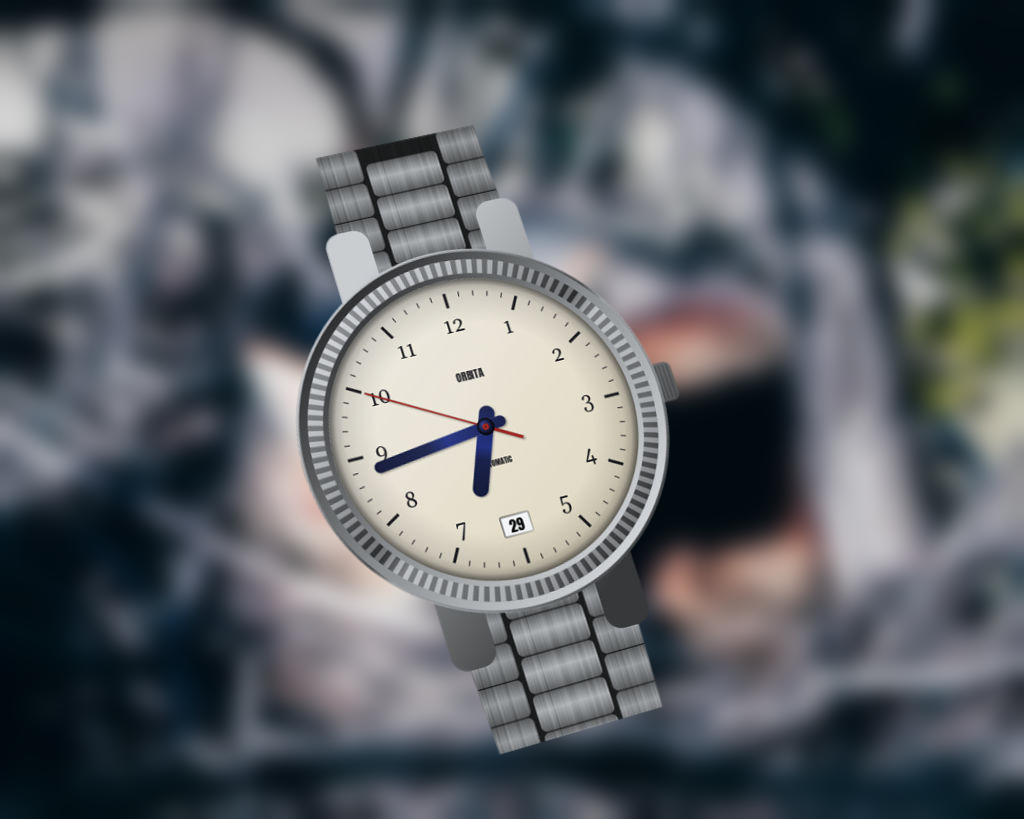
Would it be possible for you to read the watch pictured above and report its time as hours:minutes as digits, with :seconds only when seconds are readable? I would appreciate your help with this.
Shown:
6:43:50
